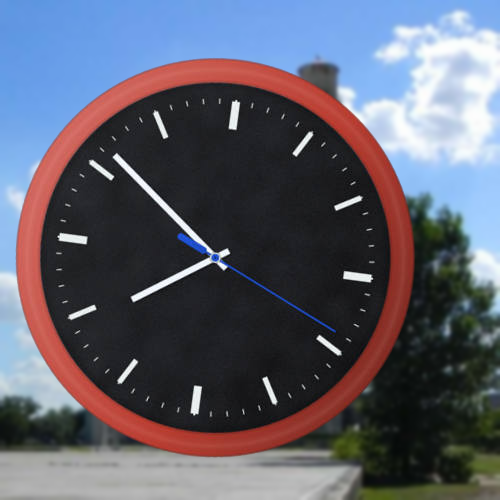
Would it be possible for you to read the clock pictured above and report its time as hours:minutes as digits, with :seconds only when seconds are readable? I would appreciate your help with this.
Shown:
7:51:19
